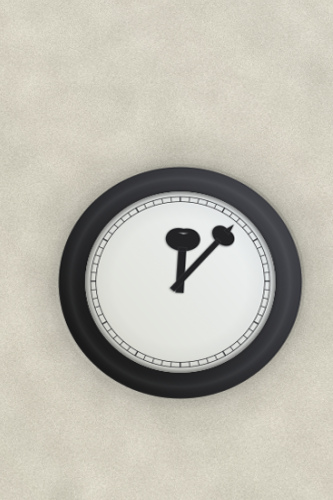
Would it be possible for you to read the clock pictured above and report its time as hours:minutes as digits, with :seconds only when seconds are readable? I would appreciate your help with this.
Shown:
12:07
